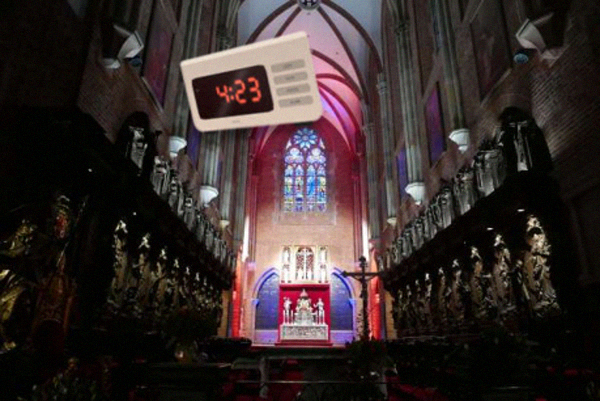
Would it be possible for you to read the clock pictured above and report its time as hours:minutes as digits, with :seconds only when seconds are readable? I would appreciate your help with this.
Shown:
4:23
